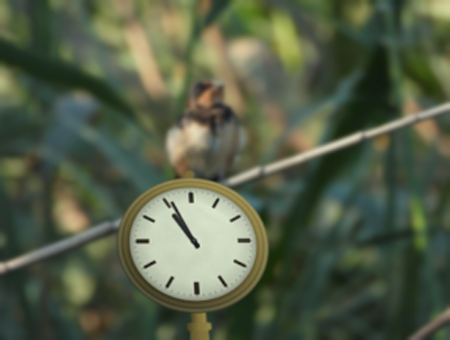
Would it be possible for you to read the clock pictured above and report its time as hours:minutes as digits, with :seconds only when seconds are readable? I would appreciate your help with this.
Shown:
10:56
